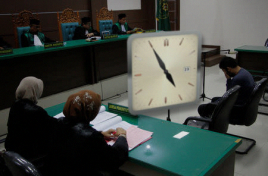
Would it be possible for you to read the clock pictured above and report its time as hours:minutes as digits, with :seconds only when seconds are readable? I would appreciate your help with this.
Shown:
4:55
